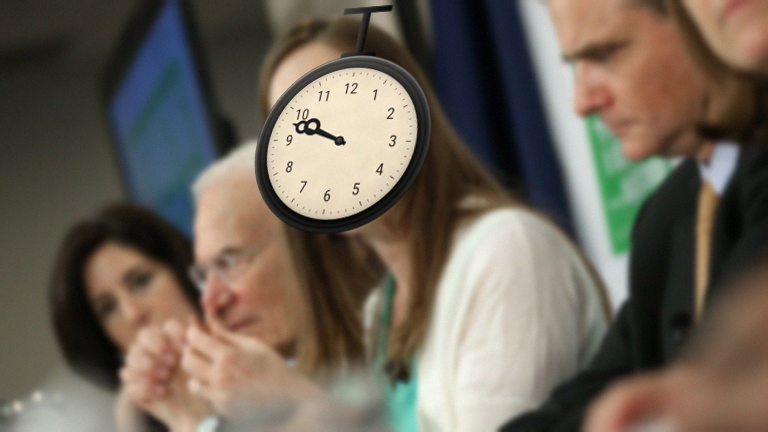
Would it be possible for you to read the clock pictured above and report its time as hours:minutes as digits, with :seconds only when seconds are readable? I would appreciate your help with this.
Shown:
9:48
